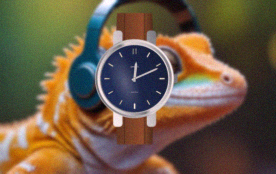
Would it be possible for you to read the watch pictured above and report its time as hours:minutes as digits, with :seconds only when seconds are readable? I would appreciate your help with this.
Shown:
12:11
